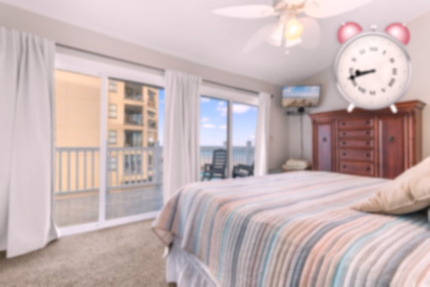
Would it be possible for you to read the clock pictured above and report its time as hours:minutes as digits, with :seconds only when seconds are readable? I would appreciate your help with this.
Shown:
8:42
